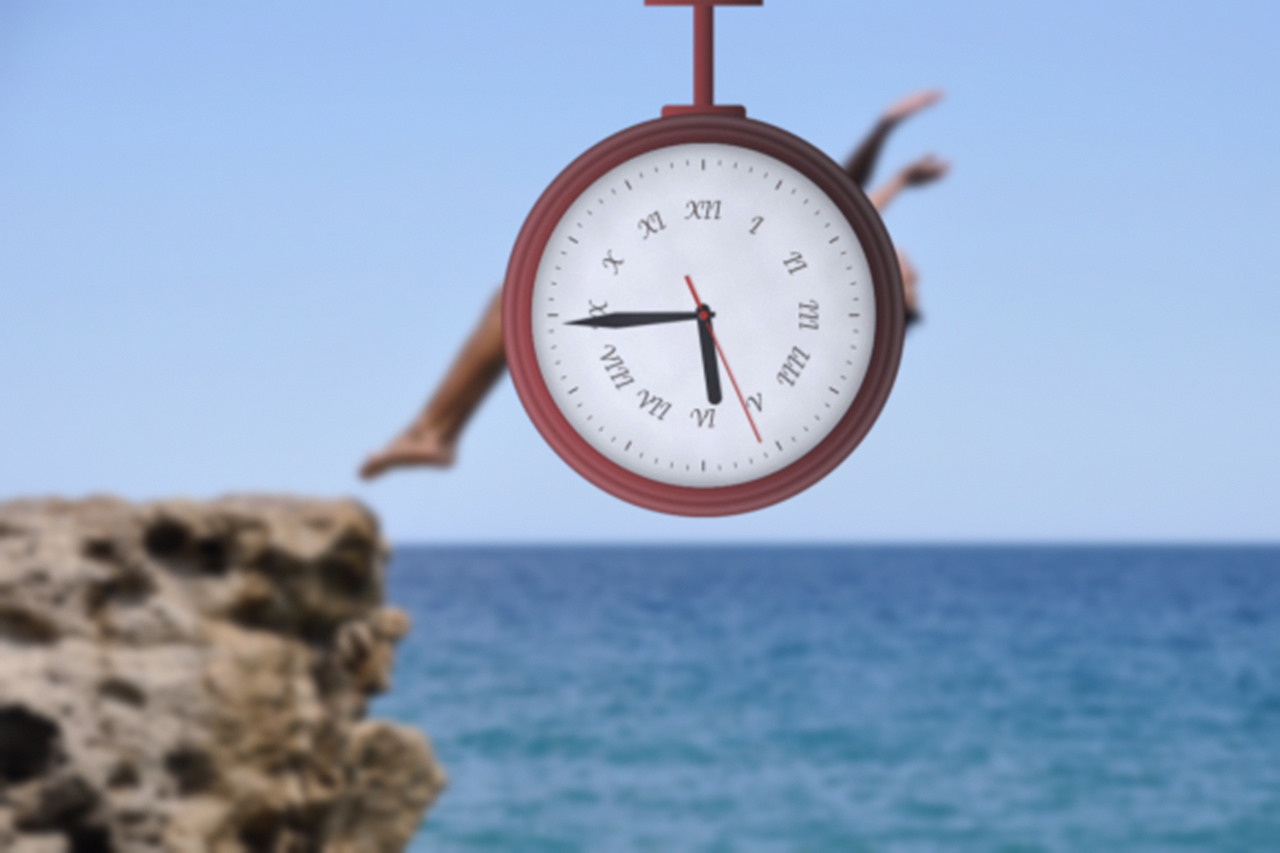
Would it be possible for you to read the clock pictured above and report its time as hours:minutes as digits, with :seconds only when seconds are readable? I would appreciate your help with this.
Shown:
5:44:26
